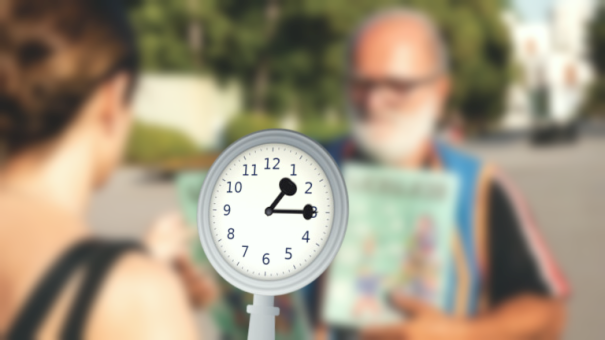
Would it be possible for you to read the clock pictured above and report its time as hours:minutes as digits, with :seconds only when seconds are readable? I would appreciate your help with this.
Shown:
1:15
